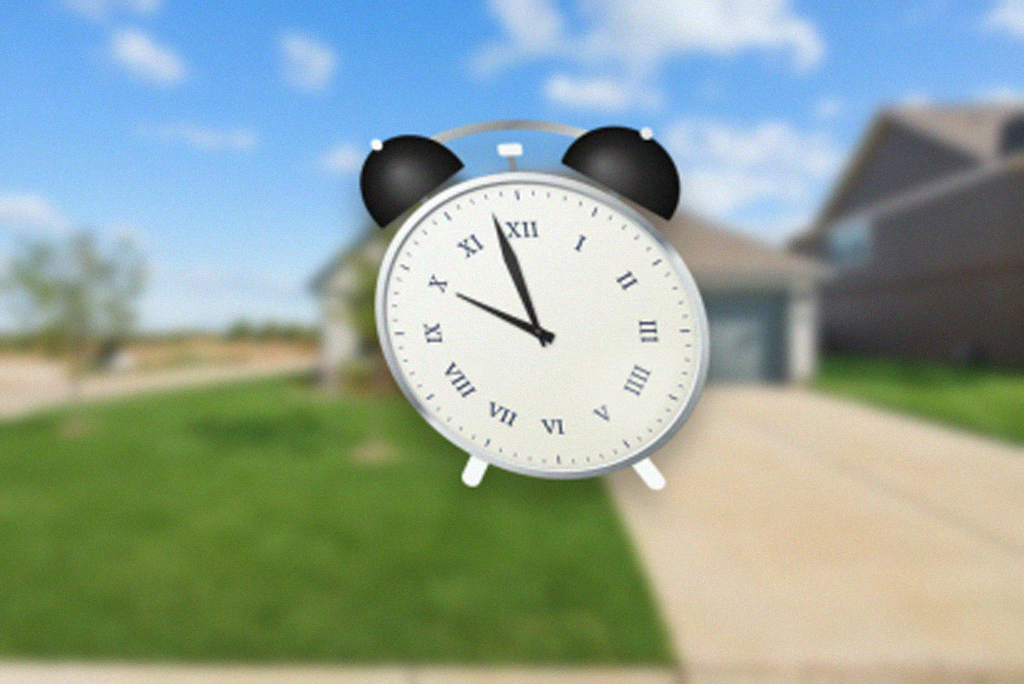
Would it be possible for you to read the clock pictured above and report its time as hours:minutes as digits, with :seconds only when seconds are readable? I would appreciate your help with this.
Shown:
9:58
